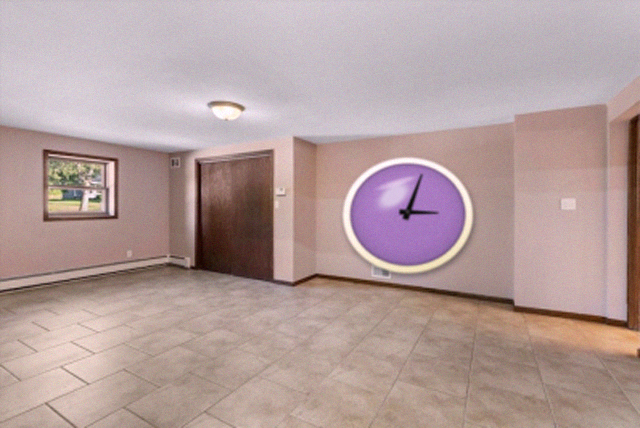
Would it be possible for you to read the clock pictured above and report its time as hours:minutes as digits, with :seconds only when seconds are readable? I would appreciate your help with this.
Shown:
3:03
